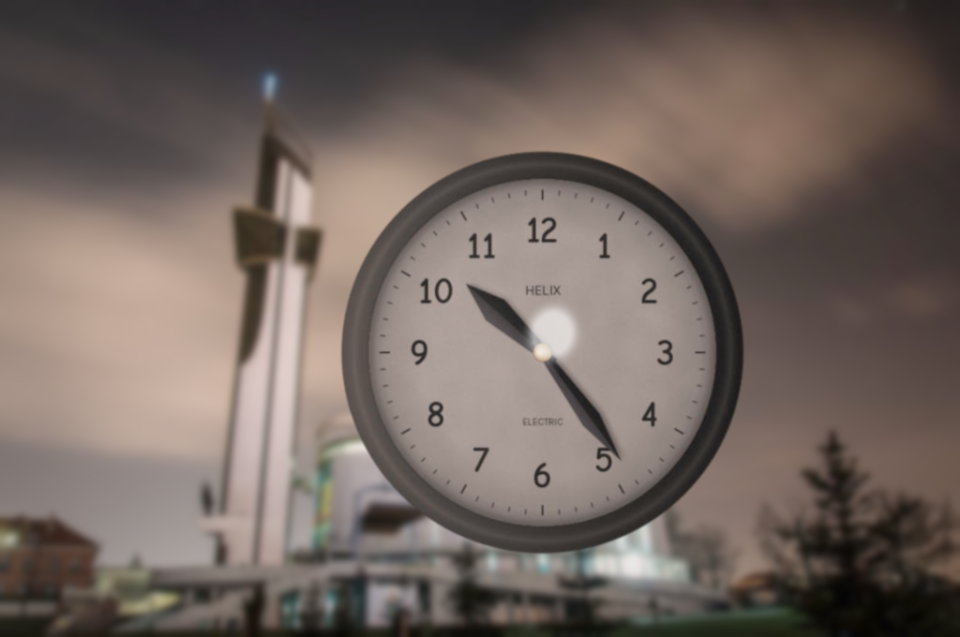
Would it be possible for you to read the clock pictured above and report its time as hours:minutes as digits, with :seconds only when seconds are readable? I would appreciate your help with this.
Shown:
10:24
